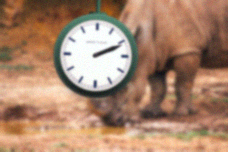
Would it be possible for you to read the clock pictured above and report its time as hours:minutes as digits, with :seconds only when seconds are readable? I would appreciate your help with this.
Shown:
2:11
